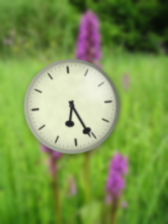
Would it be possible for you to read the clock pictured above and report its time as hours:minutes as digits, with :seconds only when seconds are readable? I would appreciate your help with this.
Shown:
6:26
